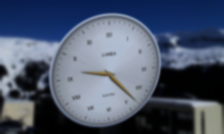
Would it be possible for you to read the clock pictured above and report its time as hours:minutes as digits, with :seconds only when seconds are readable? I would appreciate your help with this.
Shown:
9:23
